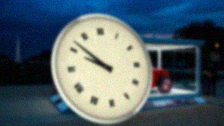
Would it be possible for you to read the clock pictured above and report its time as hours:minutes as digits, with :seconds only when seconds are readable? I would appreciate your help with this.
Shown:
9:52
